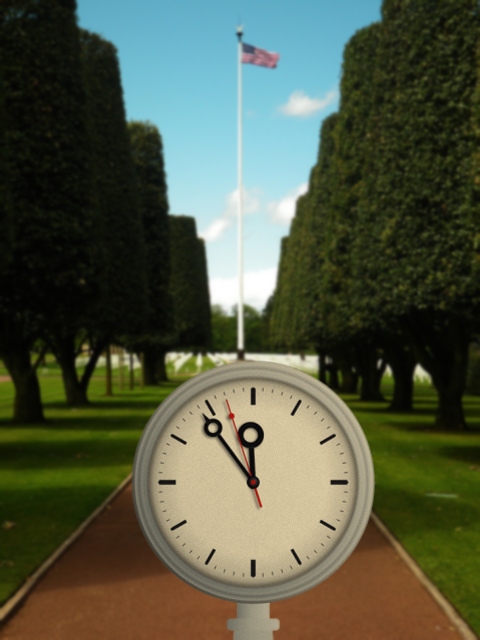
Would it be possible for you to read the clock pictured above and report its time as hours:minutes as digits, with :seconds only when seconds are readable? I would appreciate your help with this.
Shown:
11:53:57
